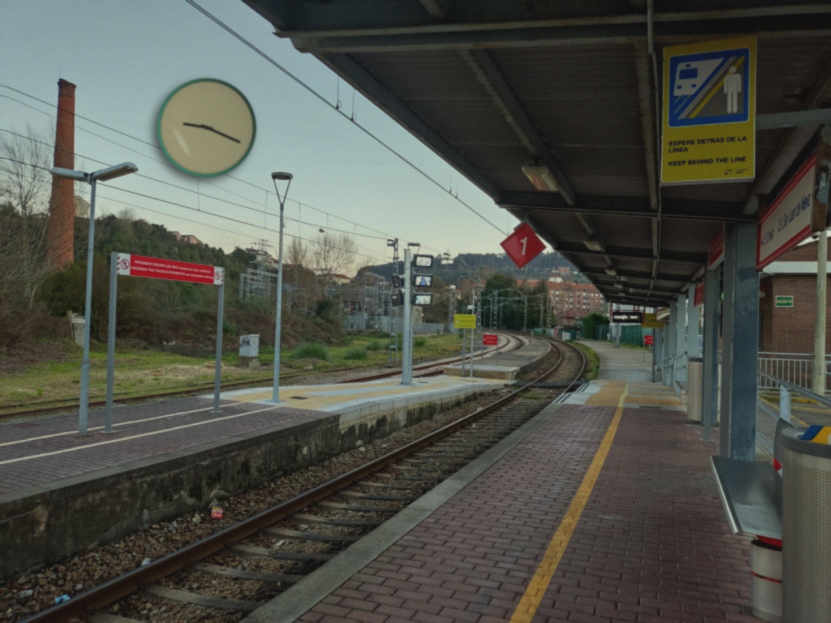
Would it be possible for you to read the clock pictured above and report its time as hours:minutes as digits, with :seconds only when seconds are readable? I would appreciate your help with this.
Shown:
9:19
